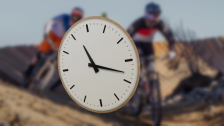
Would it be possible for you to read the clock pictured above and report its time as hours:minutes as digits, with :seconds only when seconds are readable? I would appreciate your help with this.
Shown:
11:18
